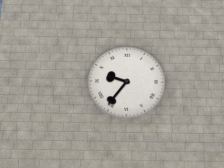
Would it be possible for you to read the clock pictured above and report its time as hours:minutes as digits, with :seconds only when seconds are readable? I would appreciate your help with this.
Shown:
9:36
